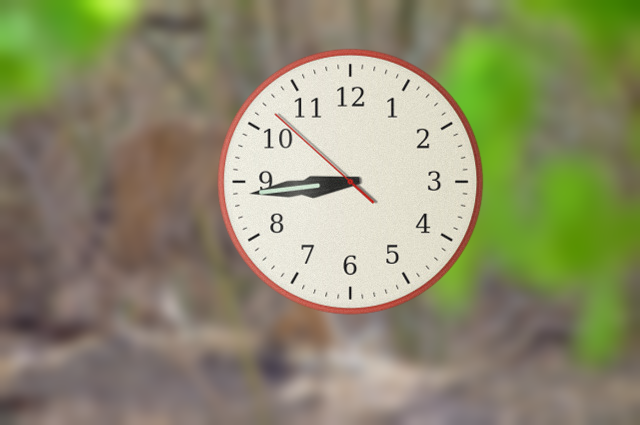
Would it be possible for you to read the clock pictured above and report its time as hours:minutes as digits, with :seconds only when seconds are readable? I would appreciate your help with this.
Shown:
8:43:52
